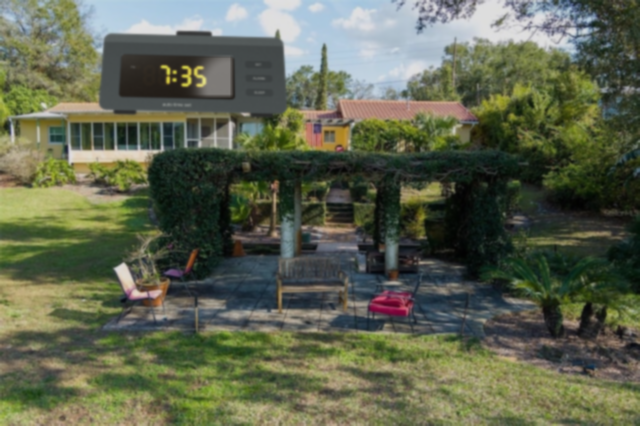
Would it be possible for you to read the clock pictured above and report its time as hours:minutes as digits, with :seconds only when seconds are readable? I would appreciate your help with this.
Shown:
7:35
